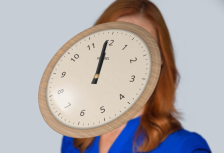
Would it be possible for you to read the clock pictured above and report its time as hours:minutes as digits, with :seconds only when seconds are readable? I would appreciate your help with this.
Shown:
11:59
